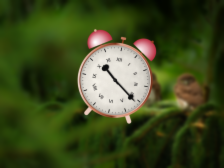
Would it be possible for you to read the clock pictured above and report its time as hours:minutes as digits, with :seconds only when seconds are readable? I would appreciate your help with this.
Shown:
10:21
